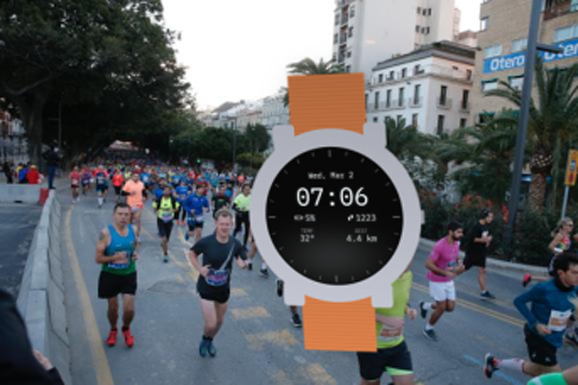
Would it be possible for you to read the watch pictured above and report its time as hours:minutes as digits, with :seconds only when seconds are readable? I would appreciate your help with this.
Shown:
7:06
